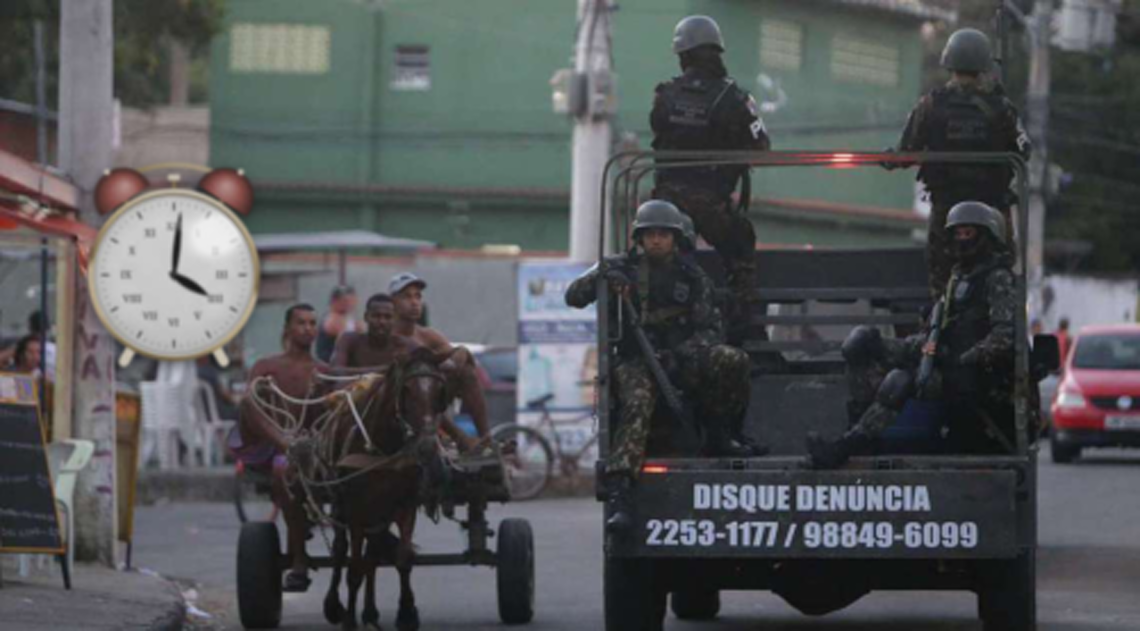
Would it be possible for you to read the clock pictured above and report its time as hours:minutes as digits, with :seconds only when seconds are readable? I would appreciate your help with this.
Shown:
4:01
